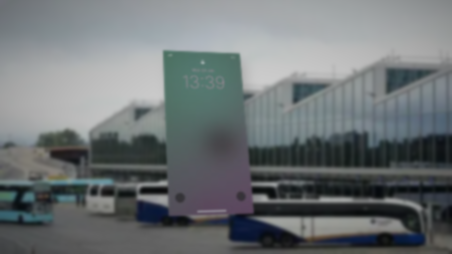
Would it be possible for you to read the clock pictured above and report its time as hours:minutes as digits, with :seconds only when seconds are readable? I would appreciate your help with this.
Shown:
13:39
